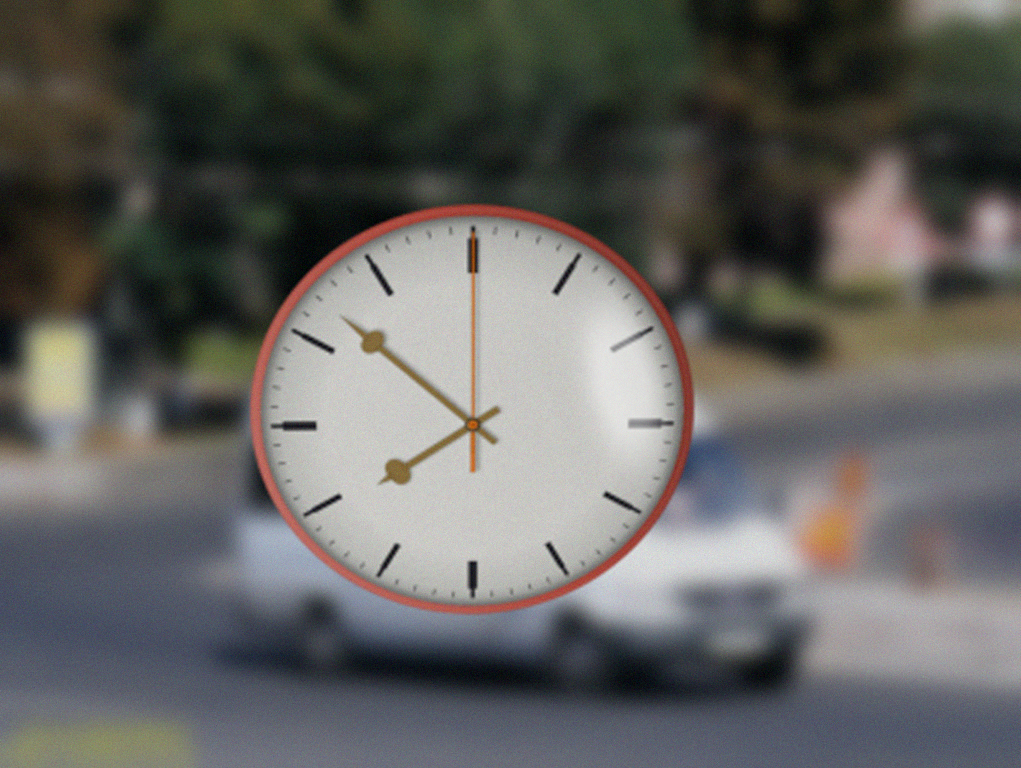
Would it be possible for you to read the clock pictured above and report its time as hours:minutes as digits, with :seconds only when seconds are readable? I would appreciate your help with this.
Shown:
7:52:00
